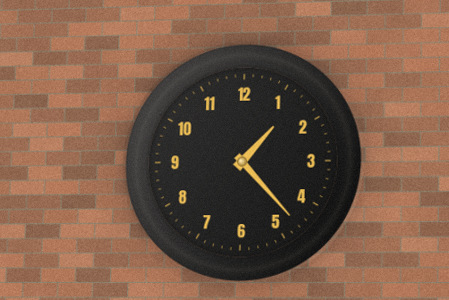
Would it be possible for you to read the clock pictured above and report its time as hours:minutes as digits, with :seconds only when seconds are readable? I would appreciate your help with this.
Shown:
1:23
